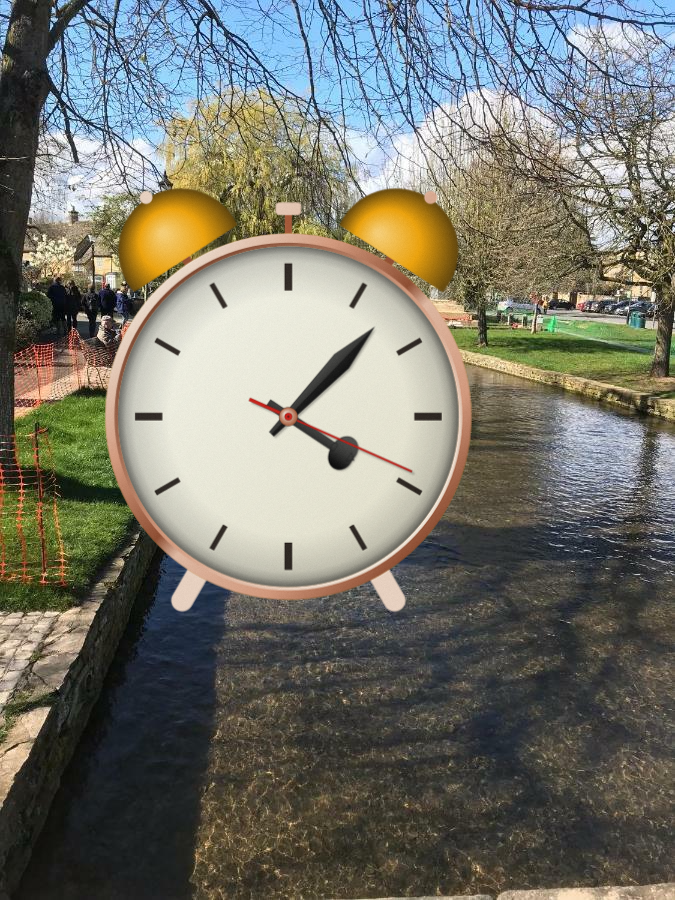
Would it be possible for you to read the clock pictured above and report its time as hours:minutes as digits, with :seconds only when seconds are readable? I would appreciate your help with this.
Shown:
4:07:19
